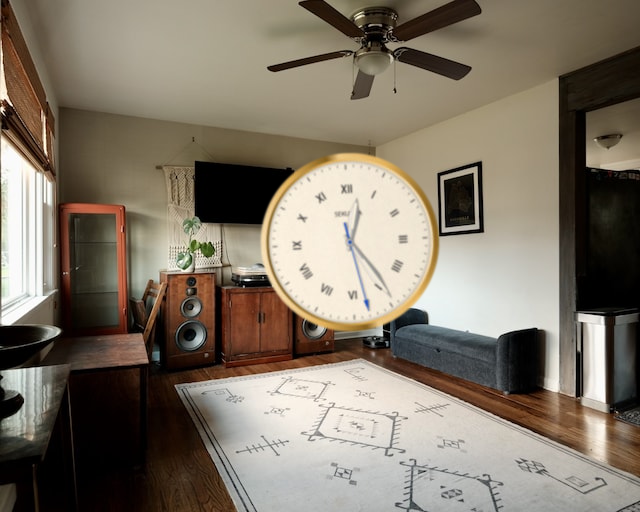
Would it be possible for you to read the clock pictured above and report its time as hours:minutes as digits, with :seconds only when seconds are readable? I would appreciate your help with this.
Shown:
12:24:28
